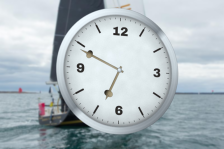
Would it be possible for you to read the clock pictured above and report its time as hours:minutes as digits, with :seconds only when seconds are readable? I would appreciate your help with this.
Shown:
6:49
